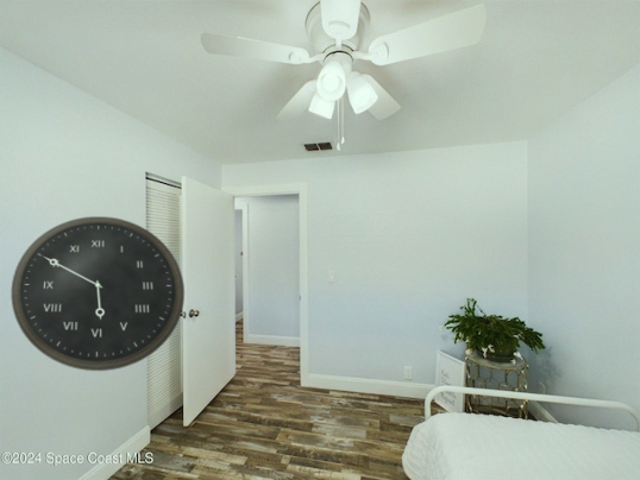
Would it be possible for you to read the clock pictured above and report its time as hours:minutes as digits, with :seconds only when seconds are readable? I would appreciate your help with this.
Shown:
5:50
